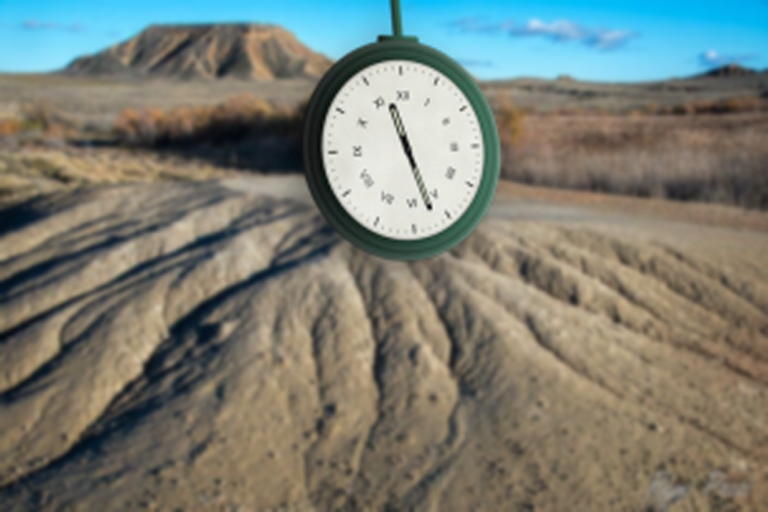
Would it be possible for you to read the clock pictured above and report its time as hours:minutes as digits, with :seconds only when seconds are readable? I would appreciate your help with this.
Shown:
11:27
